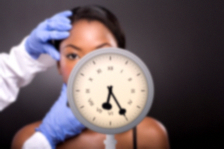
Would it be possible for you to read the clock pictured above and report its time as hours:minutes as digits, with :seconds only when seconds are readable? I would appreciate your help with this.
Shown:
6:25
